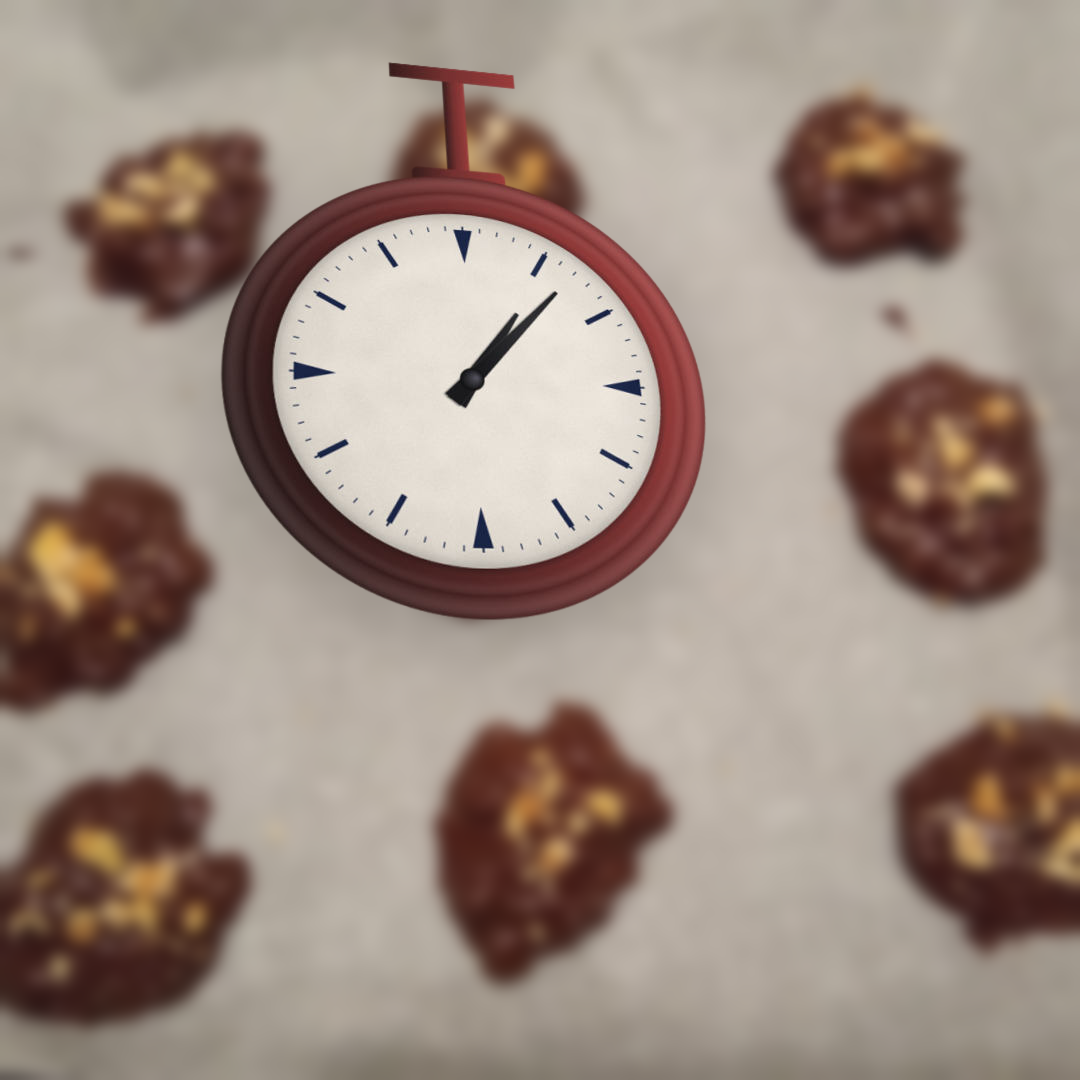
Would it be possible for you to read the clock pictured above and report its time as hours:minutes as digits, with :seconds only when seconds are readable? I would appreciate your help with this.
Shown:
1:07
